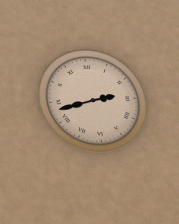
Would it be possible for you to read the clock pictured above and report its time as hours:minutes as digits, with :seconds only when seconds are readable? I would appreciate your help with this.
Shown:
2:43
